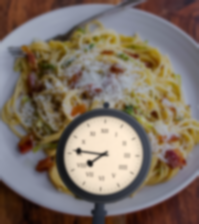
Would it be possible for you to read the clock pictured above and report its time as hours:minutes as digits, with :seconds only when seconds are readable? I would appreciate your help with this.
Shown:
7:46
